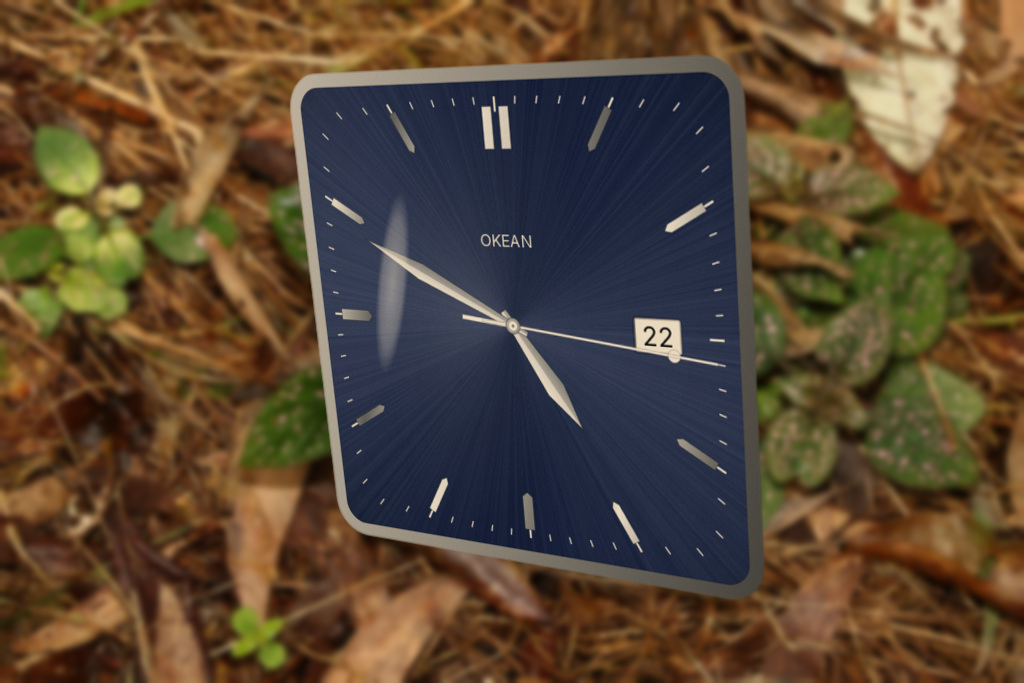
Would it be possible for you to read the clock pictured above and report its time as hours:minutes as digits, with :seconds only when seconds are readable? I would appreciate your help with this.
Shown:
4:49:16
